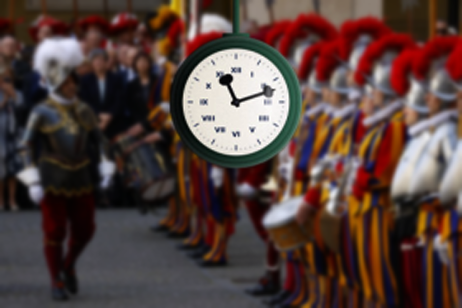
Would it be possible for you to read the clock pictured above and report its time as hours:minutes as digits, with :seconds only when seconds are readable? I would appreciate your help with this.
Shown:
11:12
